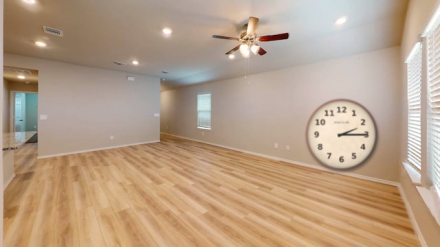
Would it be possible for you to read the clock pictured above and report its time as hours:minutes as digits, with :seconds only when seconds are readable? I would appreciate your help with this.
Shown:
2:15
